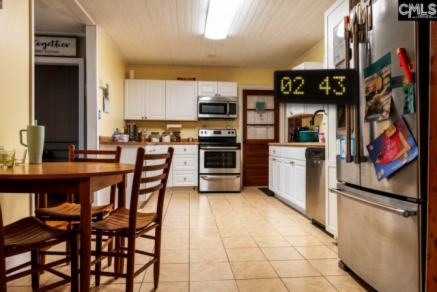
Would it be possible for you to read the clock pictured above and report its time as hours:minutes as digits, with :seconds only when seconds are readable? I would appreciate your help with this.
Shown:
2:43
